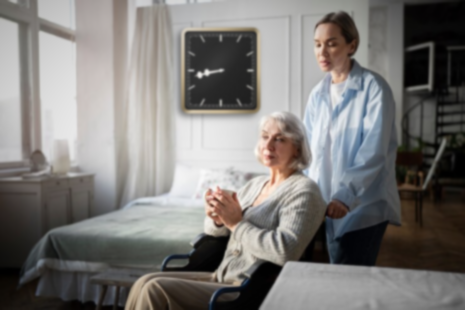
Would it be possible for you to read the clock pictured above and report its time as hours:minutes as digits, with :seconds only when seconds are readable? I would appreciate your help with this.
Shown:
8:43
